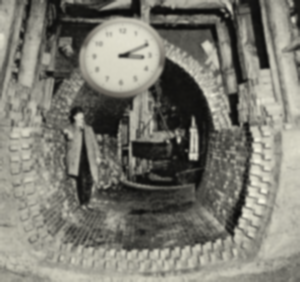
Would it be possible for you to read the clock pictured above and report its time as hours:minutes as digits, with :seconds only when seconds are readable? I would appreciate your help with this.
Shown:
3:11
